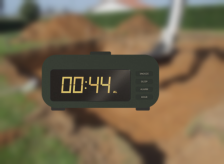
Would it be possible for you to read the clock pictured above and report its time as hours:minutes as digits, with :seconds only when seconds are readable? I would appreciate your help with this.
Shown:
0:44
